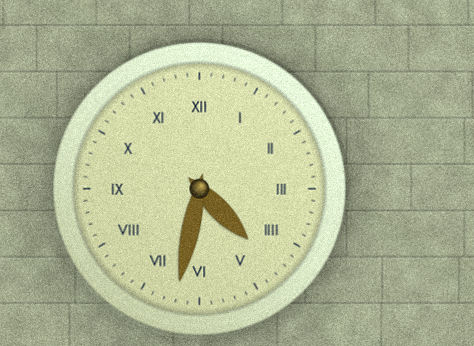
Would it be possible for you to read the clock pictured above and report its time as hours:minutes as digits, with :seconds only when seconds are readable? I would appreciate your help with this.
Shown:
4:32
